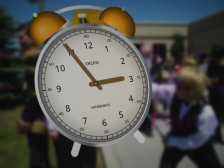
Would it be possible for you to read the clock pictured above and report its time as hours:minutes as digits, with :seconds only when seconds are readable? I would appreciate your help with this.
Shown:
2:55
